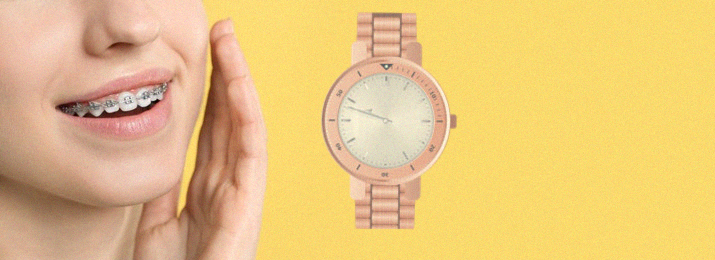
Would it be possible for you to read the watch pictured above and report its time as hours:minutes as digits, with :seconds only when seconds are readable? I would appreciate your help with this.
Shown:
9:48
